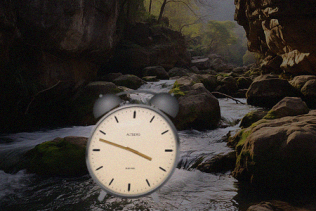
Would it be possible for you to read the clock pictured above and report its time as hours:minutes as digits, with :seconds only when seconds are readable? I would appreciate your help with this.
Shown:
3:48
